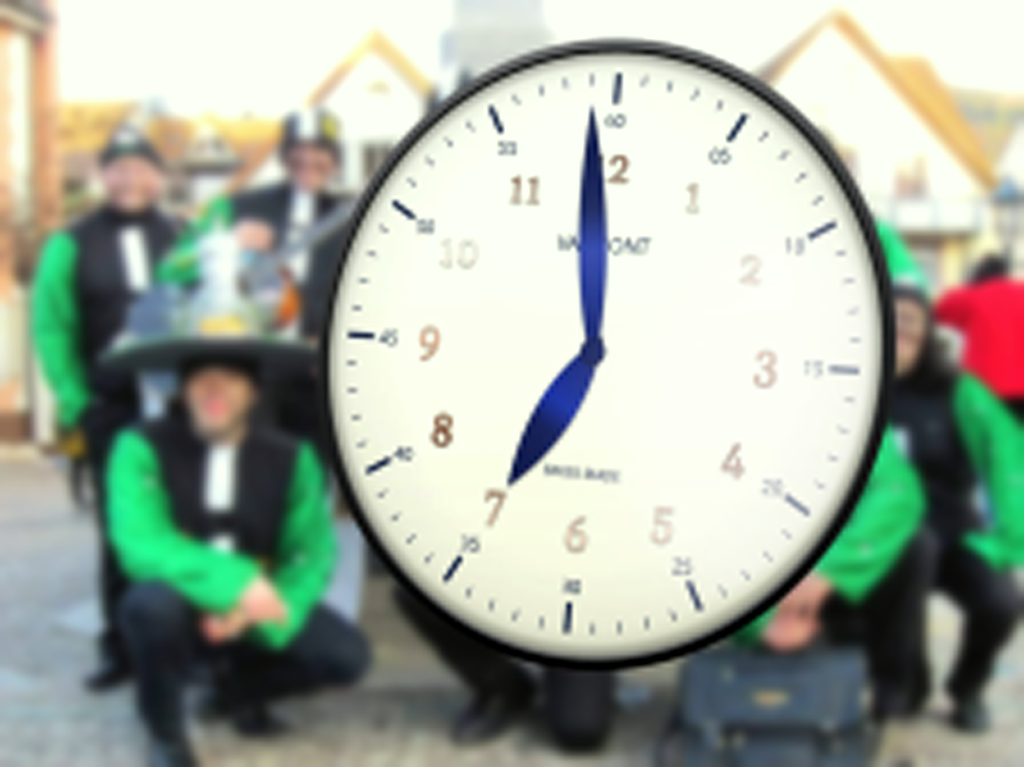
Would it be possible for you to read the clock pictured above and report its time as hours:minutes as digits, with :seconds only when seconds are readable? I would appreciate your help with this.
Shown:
6:59
